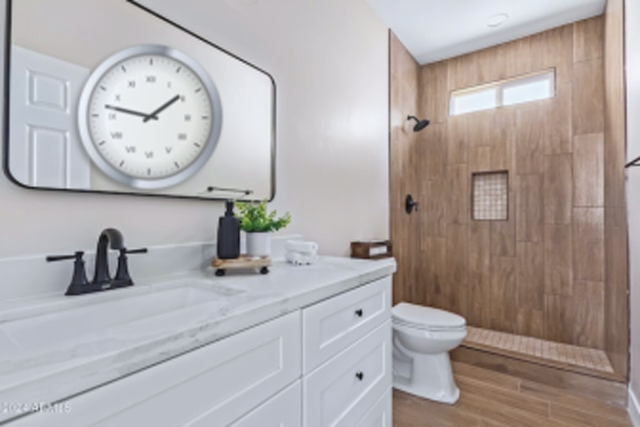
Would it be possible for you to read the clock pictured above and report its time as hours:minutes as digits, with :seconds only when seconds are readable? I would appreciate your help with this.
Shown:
1:47
